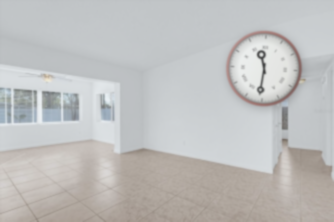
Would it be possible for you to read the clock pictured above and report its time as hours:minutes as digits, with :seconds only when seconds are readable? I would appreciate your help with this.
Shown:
11:31
